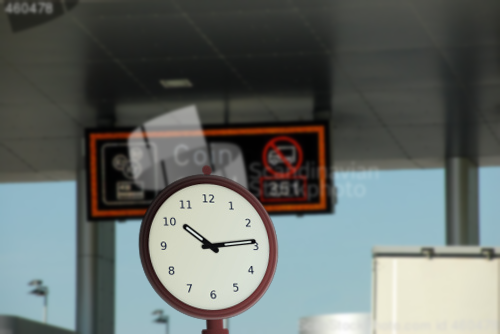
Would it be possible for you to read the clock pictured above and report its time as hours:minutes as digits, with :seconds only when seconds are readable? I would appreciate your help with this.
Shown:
10:14
